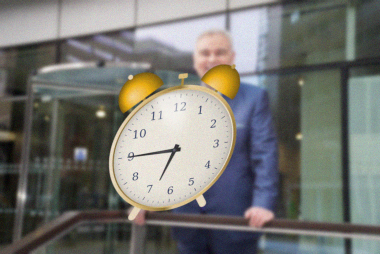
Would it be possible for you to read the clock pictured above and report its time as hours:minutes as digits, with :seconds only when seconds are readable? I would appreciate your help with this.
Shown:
6:45
